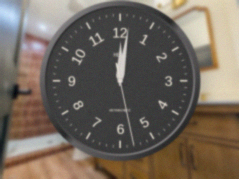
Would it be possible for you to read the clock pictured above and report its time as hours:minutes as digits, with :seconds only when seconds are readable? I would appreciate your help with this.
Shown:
12:01:28
